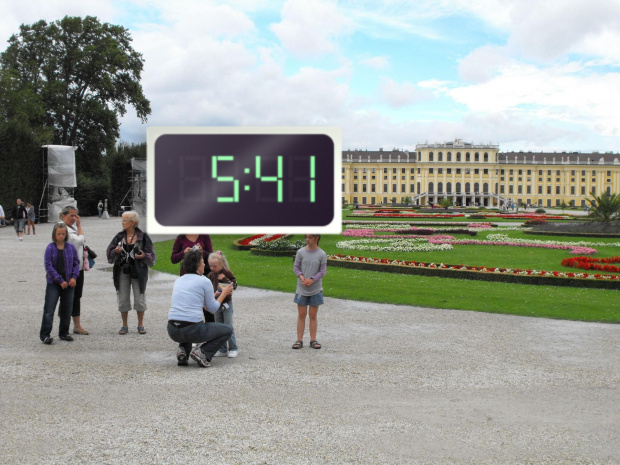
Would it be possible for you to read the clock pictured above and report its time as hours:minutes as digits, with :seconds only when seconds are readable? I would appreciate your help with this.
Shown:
5:41
